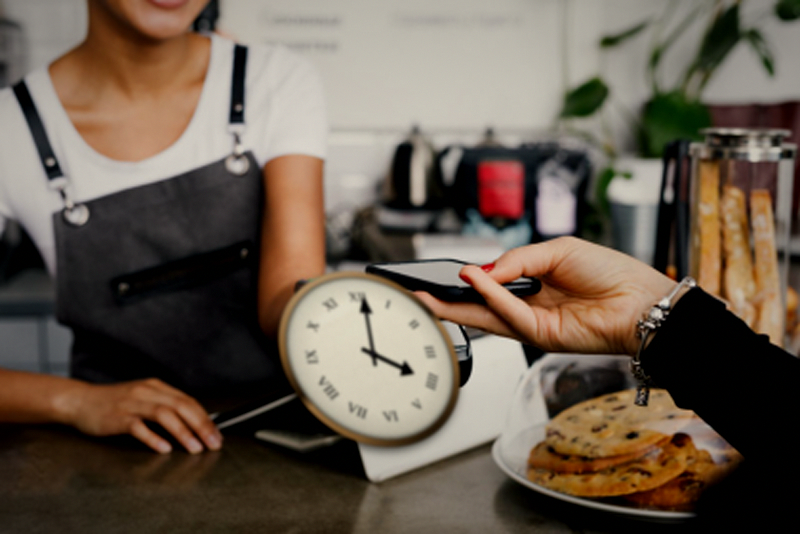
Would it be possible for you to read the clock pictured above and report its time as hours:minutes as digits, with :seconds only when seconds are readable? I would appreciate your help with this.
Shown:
4:01
